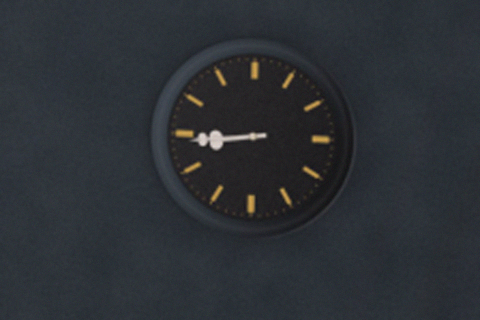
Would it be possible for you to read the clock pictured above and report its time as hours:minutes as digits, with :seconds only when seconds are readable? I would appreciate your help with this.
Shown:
8:44
